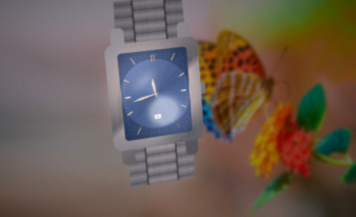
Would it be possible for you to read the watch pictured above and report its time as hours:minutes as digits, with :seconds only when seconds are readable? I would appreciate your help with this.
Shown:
11:43
